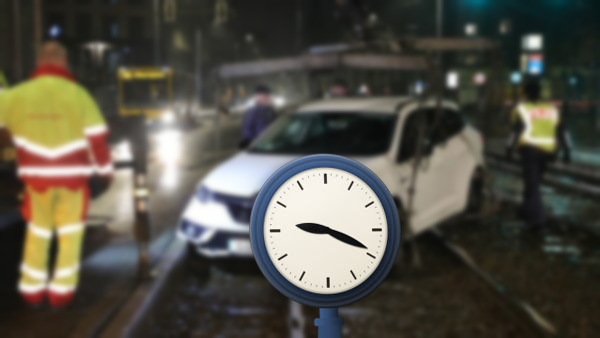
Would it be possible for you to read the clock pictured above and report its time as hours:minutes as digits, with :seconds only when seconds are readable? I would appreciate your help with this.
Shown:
9:19
